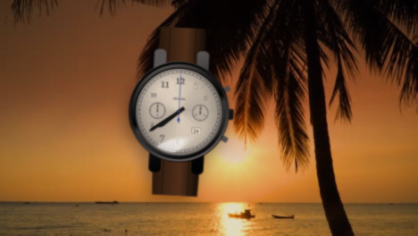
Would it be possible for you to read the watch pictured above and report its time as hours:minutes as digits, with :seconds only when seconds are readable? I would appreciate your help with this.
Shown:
7:39
